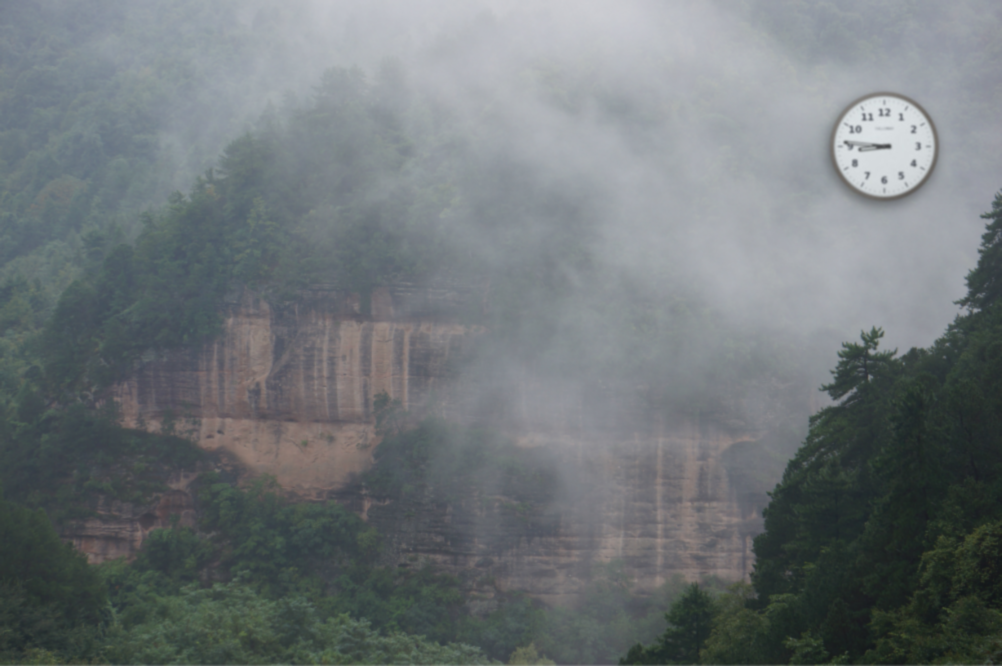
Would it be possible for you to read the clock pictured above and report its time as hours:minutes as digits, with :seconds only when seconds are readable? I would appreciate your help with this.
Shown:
8:46
